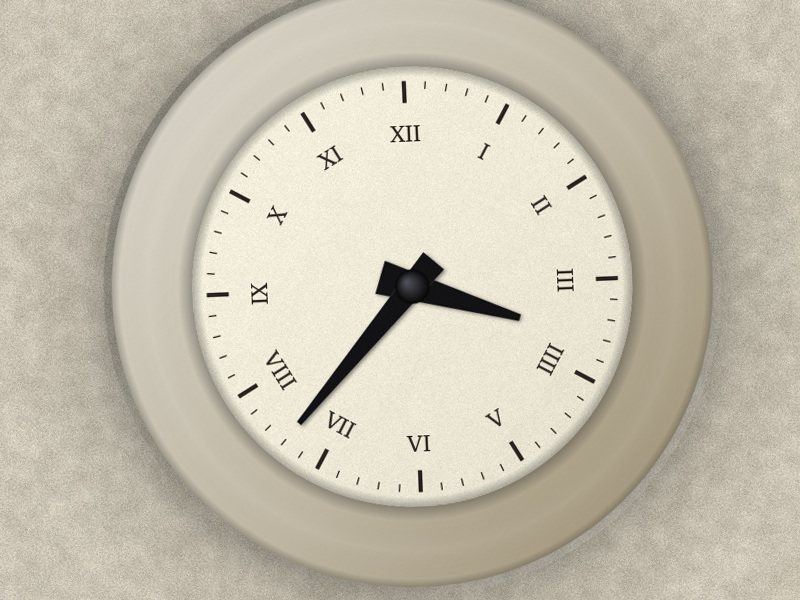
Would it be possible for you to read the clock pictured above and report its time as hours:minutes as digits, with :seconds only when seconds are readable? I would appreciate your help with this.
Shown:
3:37
